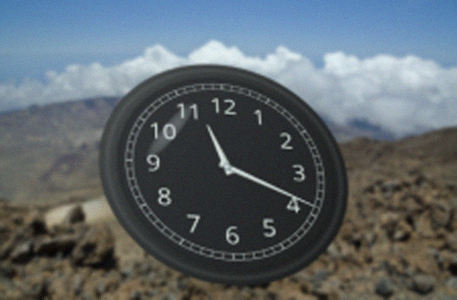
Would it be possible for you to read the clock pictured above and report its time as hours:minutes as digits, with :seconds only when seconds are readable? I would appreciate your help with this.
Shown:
11:19
